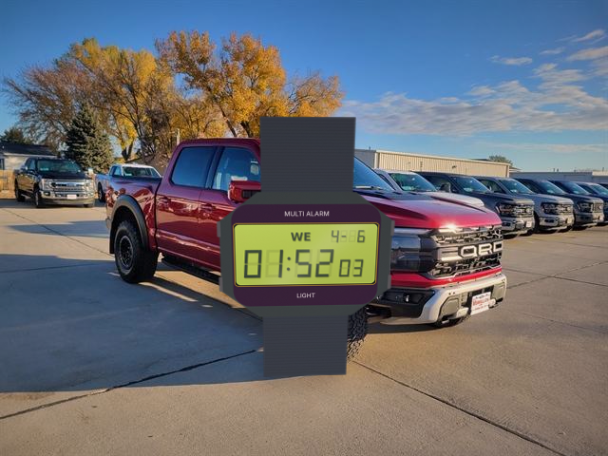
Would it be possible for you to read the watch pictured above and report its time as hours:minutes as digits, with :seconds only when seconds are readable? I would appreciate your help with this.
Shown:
1:52:03
